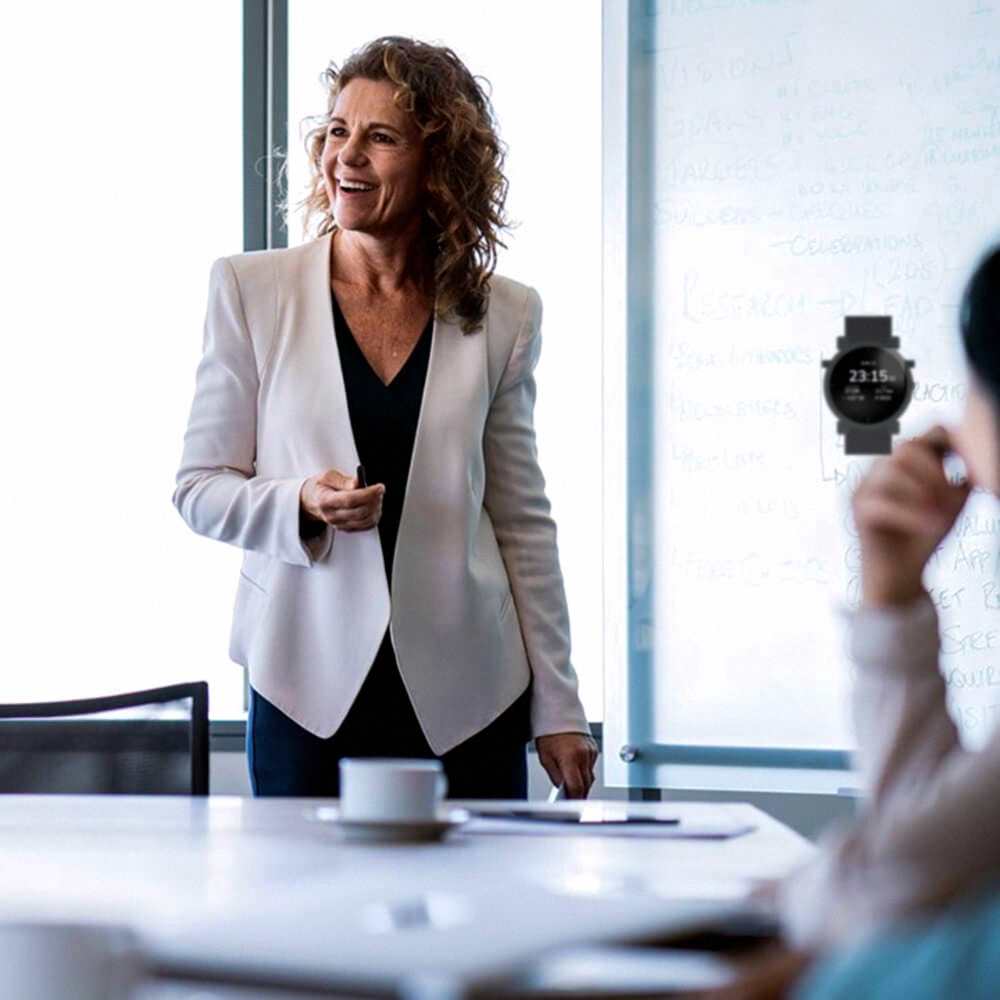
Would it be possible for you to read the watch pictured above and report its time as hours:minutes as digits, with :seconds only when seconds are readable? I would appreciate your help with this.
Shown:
23:15
